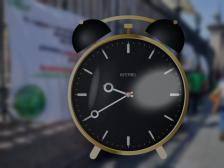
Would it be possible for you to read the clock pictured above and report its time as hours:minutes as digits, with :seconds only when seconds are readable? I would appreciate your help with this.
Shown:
9:40
